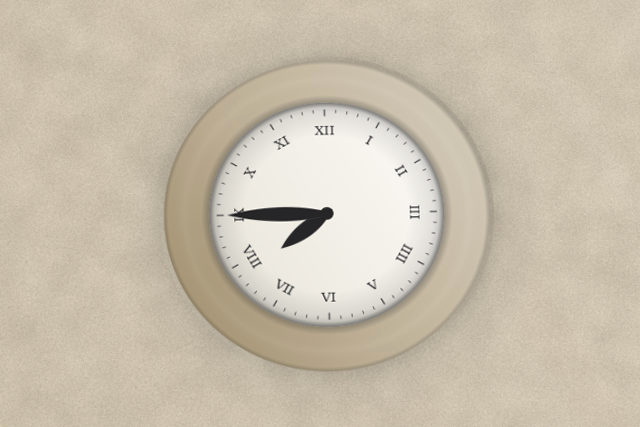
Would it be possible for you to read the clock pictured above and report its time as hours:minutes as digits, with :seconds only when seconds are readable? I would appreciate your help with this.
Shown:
7:45
